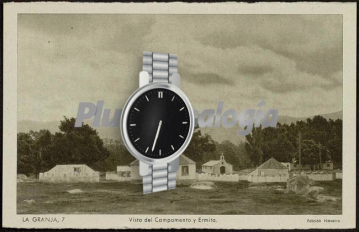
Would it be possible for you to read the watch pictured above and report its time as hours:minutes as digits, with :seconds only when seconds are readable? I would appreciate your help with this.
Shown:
6:33
